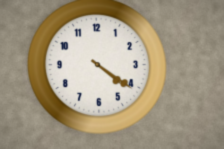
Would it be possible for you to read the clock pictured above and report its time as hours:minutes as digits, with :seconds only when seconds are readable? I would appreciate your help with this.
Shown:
4:21
